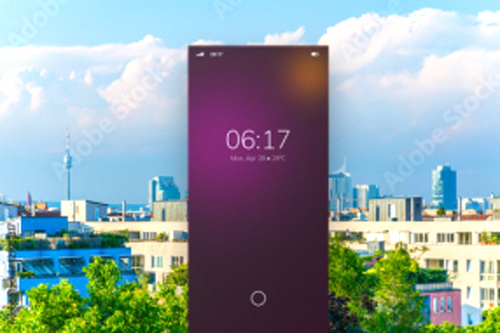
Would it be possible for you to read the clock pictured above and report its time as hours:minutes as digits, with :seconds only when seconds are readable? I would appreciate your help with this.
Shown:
6:17
